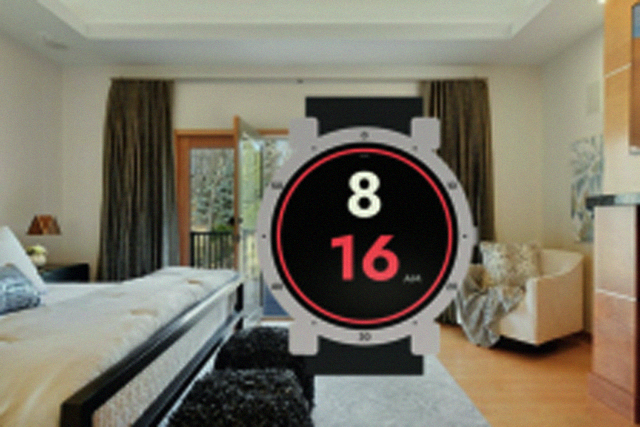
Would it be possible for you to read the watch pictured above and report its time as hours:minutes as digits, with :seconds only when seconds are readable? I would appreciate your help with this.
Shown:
8:16
